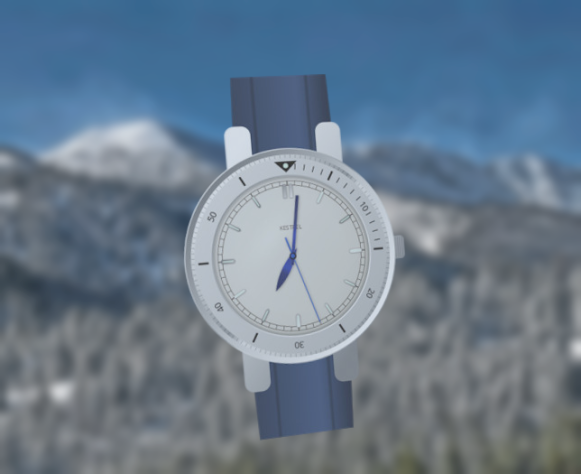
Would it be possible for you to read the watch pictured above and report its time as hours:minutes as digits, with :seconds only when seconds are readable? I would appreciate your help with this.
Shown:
7:01:27
